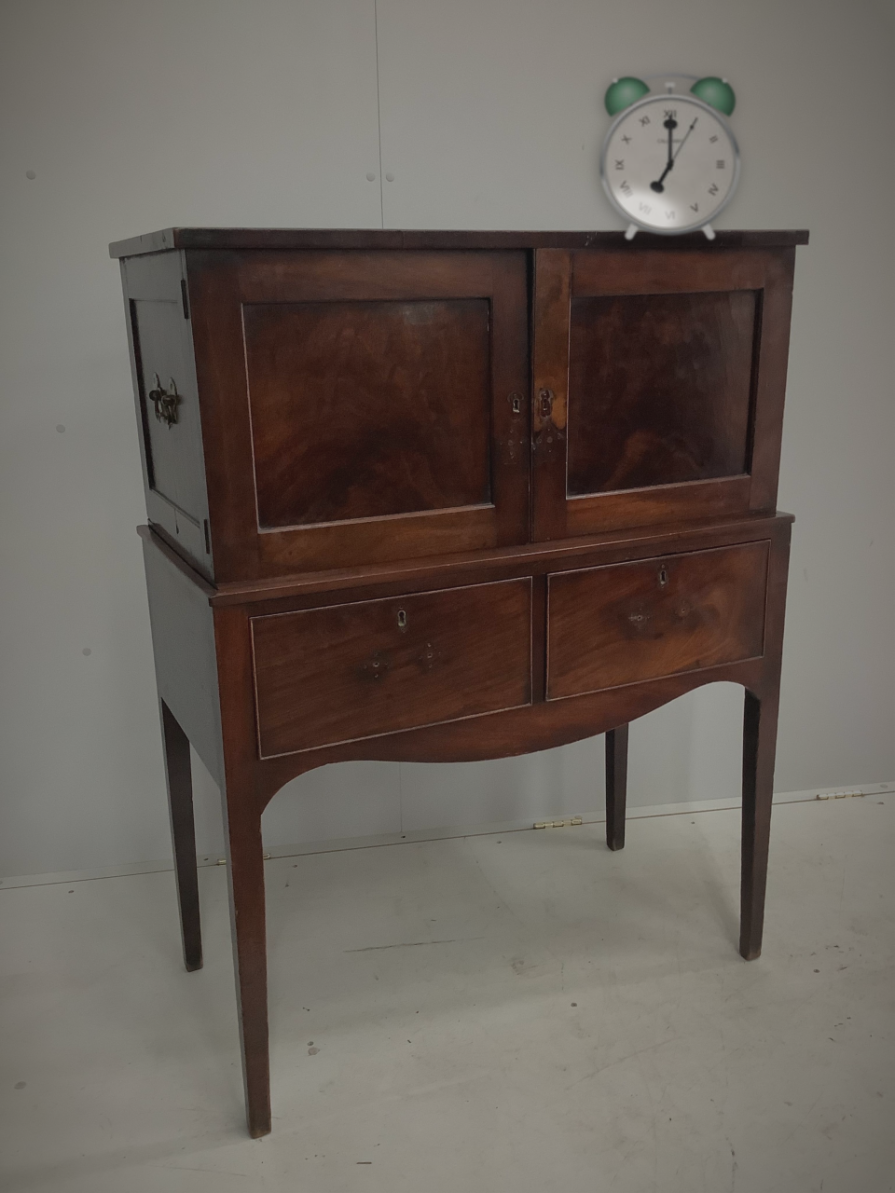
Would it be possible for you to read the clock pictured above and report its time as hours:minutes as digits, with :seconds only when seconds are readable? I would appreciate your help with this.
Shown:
7:00:05
